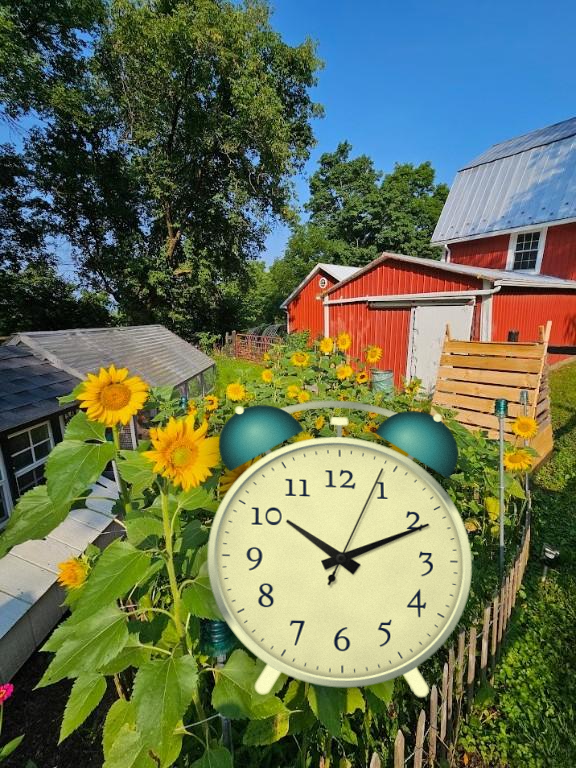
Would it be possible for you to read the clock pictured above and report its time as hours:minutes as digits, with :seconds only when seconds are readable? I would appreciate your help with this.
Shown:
10:11:04
